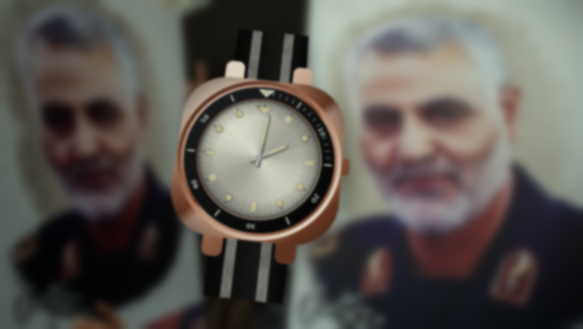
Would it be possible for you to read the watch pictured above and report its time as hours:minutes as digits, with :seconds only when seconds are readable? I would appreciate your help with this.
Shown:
2:01
